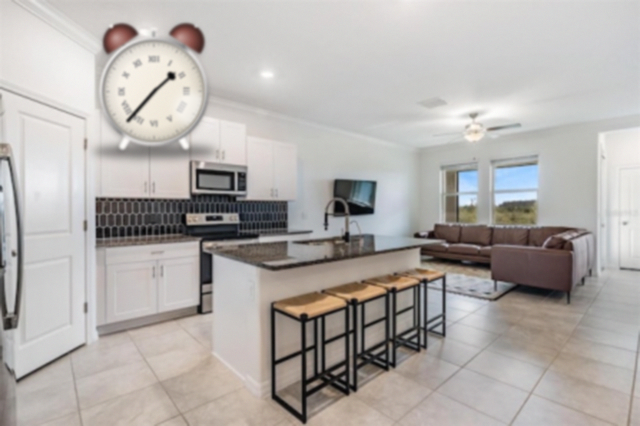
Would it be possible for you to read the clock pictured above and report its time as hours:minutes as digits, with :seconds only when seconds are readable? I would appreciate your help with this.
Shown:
1:37
